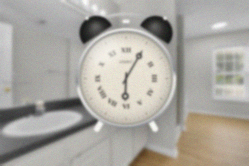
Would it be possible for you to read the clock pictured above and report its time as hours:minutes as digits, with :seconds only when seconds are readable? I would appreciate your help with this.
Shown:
6:05
